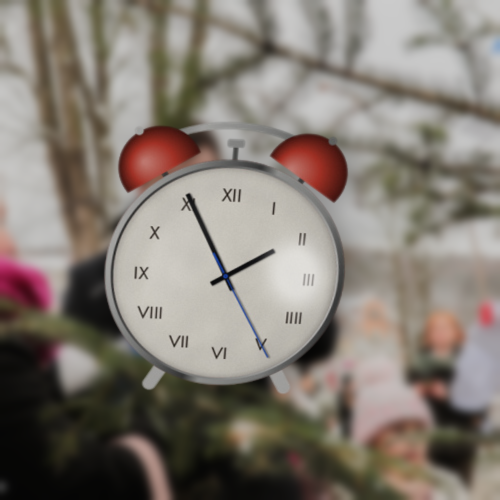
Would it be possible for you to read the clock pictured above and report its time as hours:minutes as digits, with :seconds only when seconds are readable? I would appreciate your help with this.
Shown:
1:55:25
